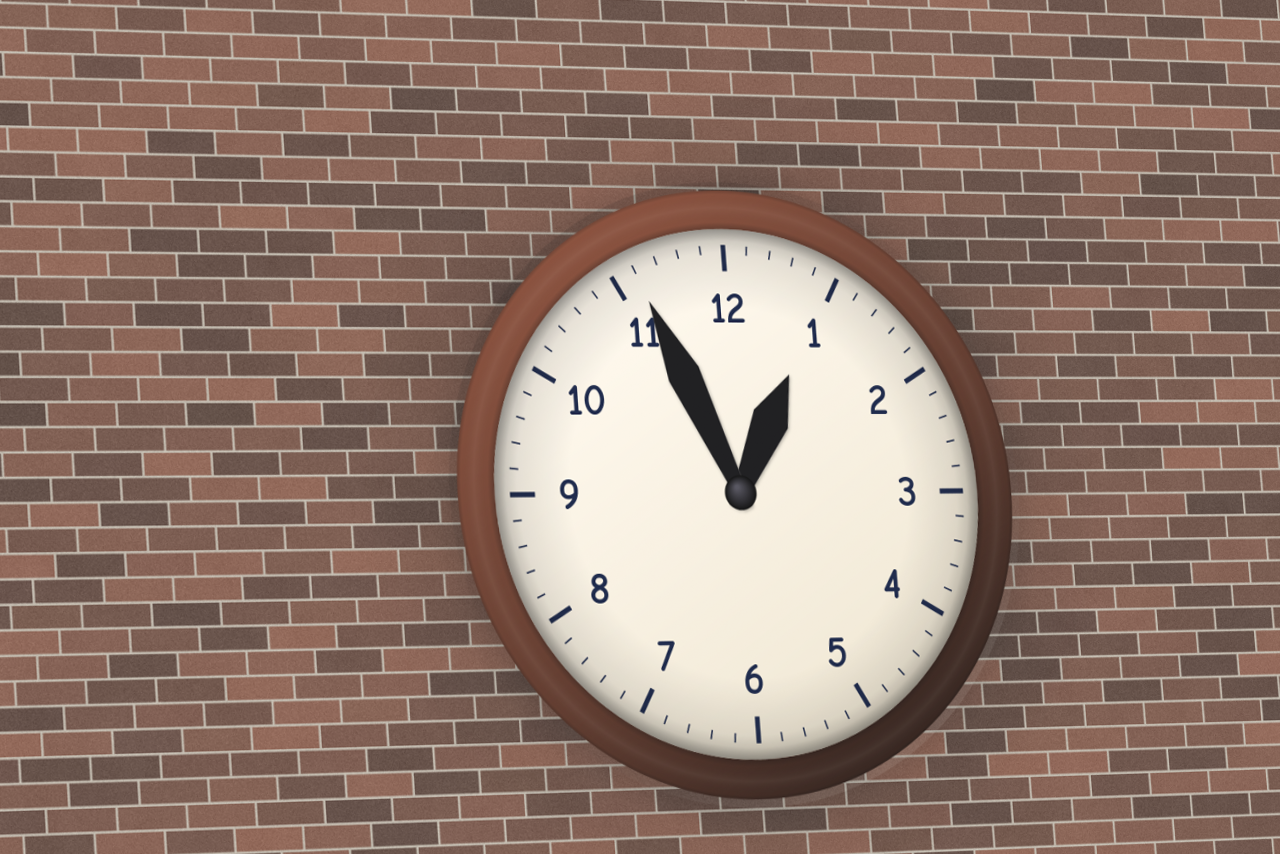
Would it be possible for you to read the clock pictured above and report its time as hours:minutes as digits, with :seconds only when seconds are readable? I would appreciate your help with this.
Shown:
12:56
